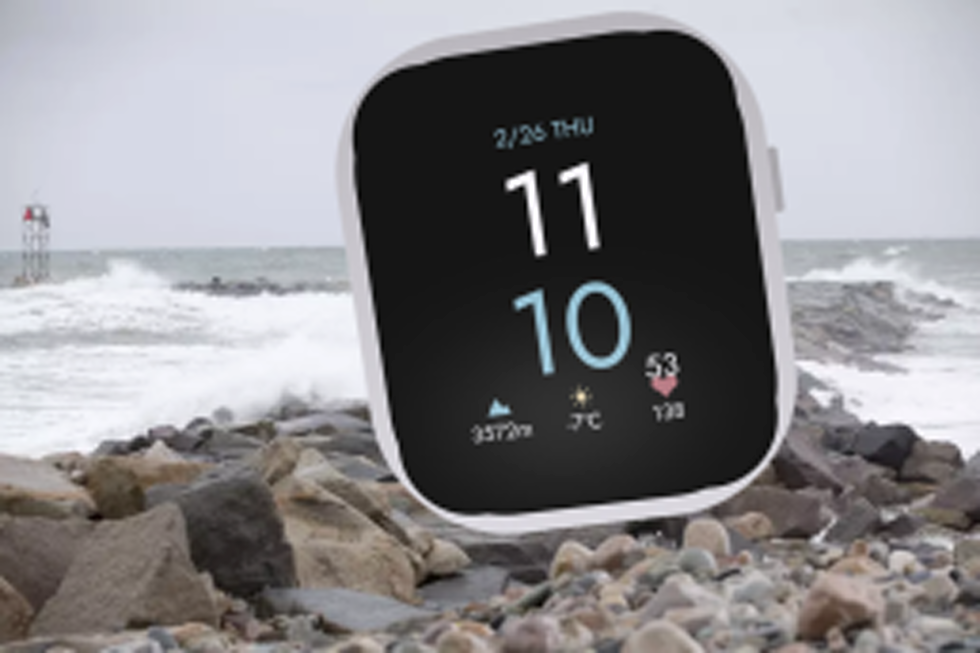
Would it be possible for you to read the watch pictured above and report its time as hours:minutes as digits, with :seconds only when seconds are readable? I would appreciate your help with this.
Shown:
11:10:53
